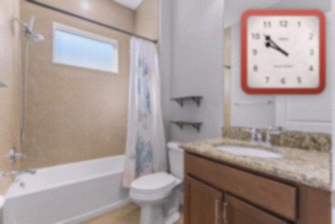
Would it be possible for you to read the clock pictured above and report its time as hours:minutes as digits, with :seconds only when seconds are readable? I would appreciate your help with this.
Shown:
9:52
